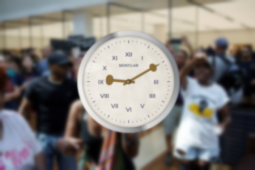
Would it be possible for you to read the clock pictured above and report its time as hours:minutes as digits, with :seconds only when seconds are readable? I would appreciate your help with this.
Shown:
9:10
